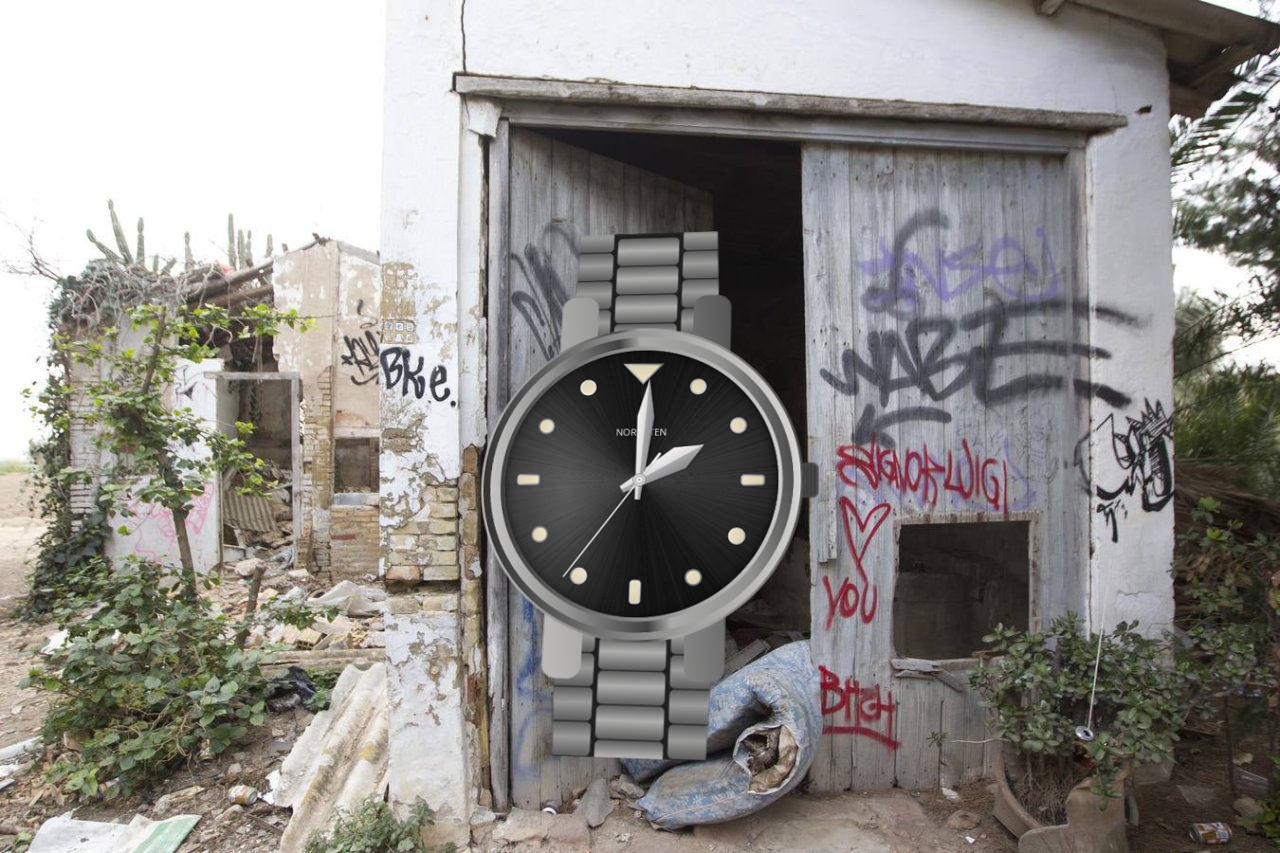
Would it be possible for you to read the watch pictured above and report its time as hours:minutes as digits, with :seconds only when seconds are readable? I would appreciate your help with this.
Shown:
2:00:36
